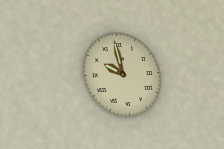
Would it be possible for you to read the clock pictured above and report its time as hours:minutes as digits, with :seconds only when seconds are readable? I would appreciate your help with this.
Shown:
9:59
